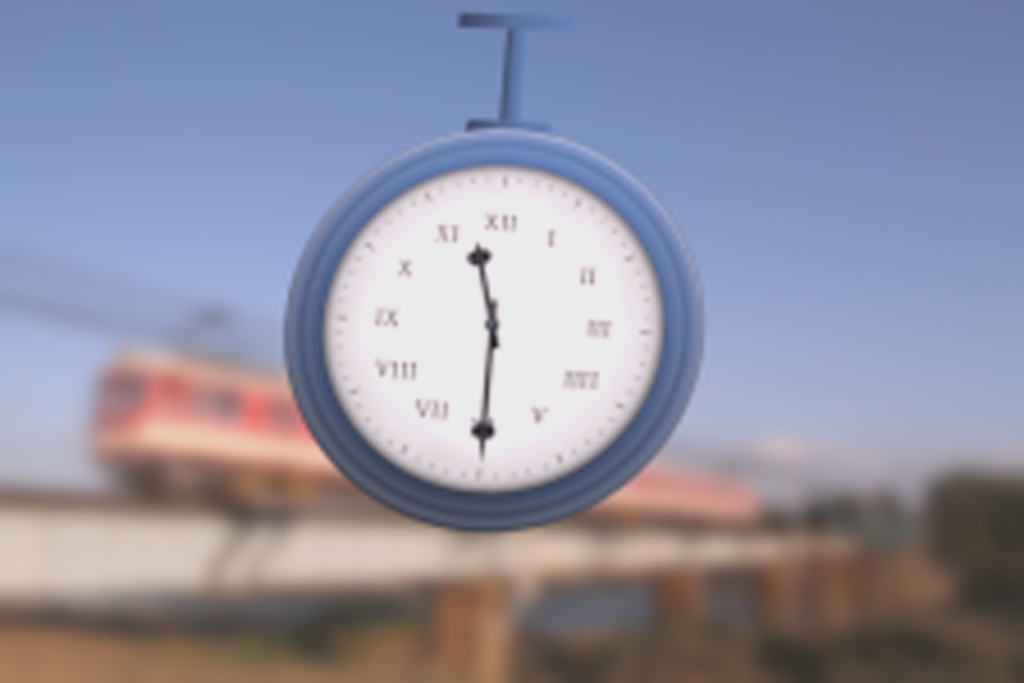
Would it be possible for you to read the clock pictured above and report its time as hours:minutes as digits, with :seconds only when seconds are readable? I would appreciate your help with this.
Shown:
11:30
